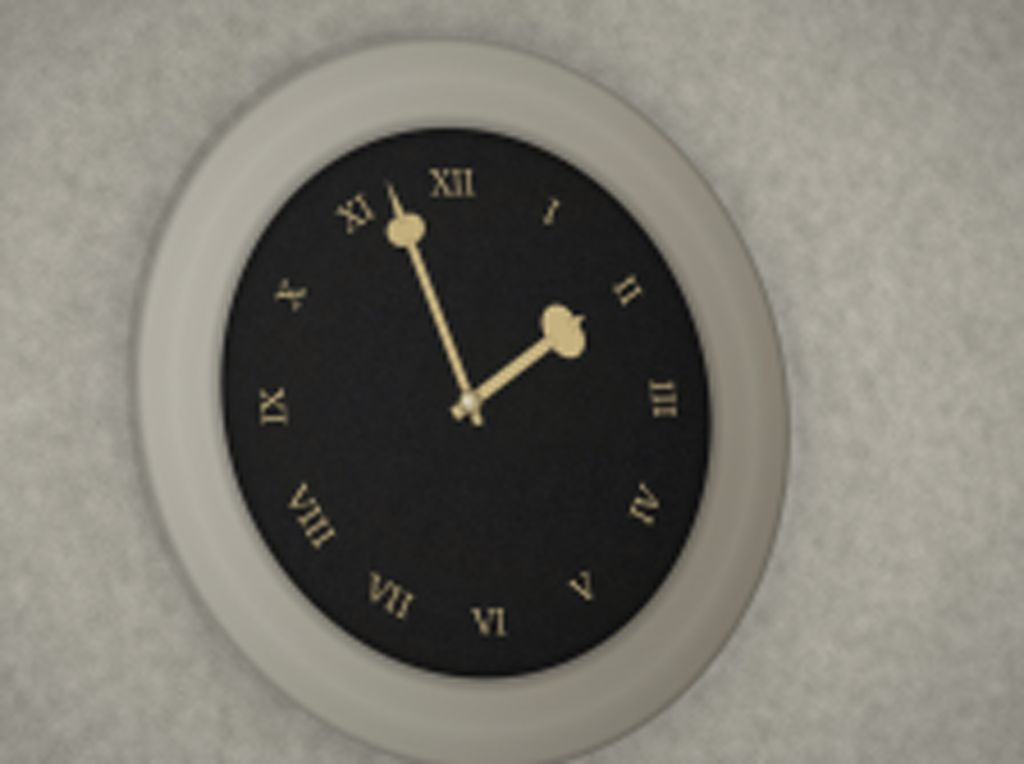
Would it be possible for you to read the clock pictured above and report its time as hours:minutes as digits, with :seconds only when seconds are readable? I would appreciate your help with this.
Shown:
1:57
